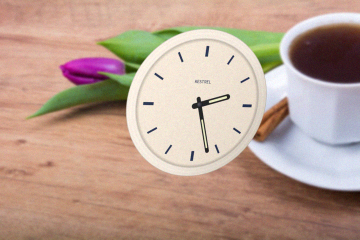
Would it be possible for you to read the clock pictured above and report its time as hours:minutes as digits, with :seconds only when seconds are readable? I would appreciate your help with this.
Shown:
2:27
